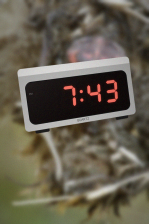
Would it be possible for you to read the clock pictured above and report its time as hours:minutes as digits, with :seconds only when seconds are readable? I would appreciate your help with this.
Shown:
7:43
